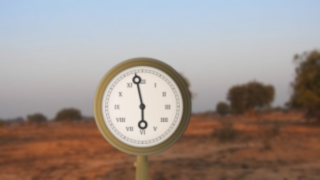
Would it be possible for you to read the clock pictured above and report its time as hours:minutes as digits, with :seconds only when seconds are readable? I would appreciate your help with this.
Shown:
5:58
